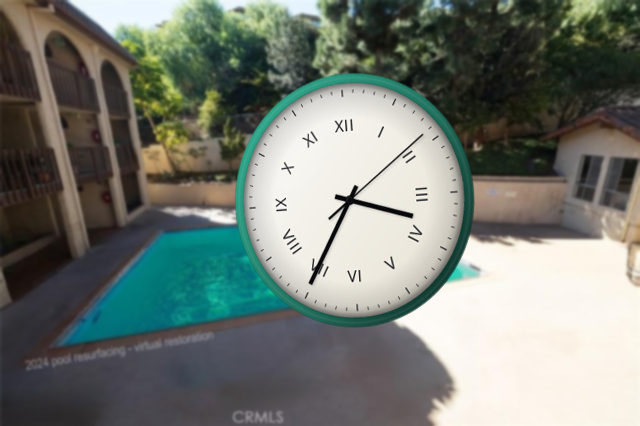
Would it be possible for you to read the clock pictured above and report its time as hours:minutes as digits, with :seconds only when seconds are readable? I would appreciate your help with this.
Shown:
3:35:09
